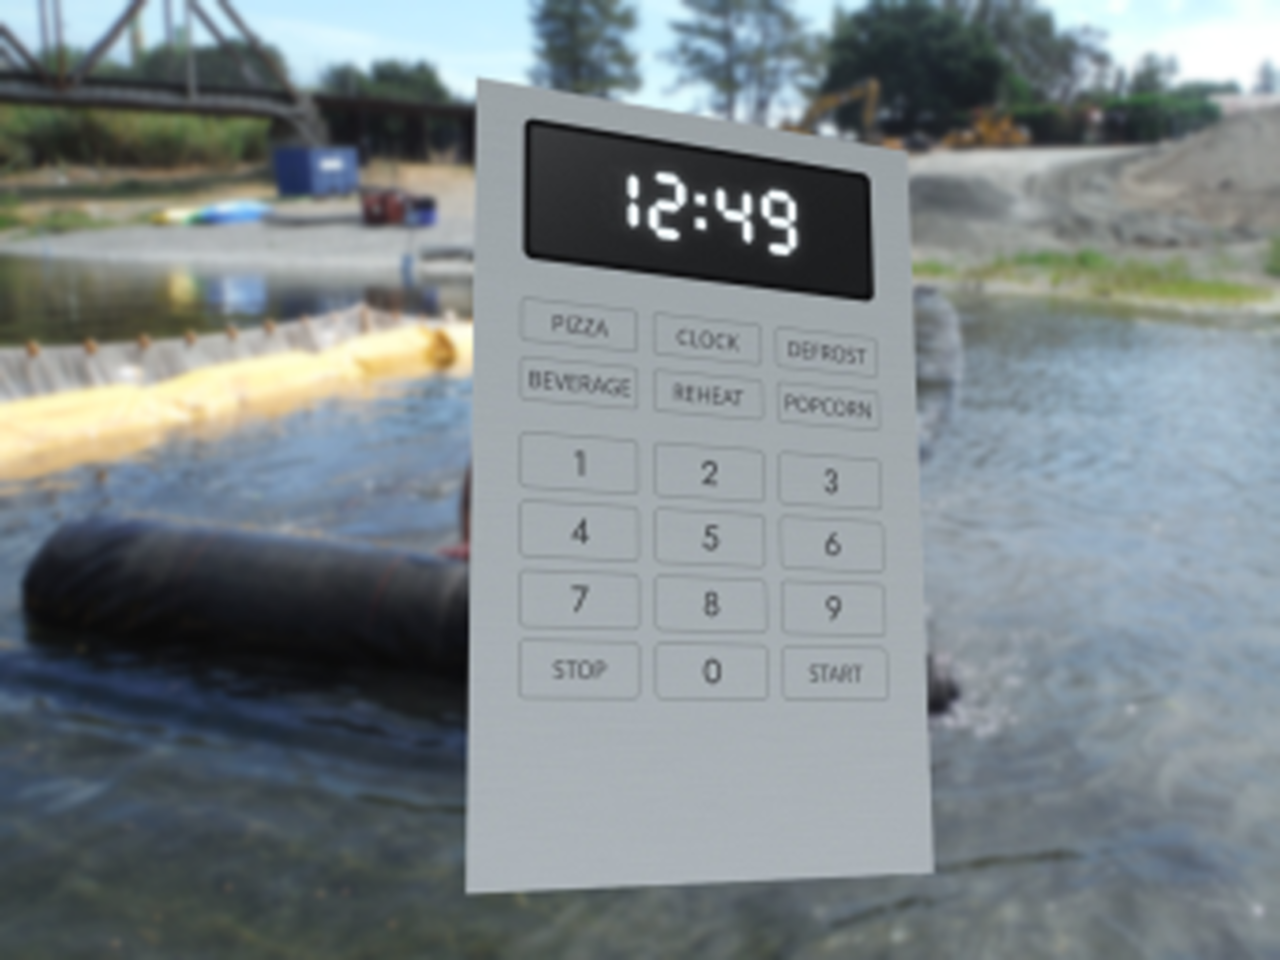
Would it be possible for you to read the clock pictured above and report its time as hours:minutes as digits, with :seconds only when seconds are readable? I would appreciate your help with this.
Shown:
12:49
